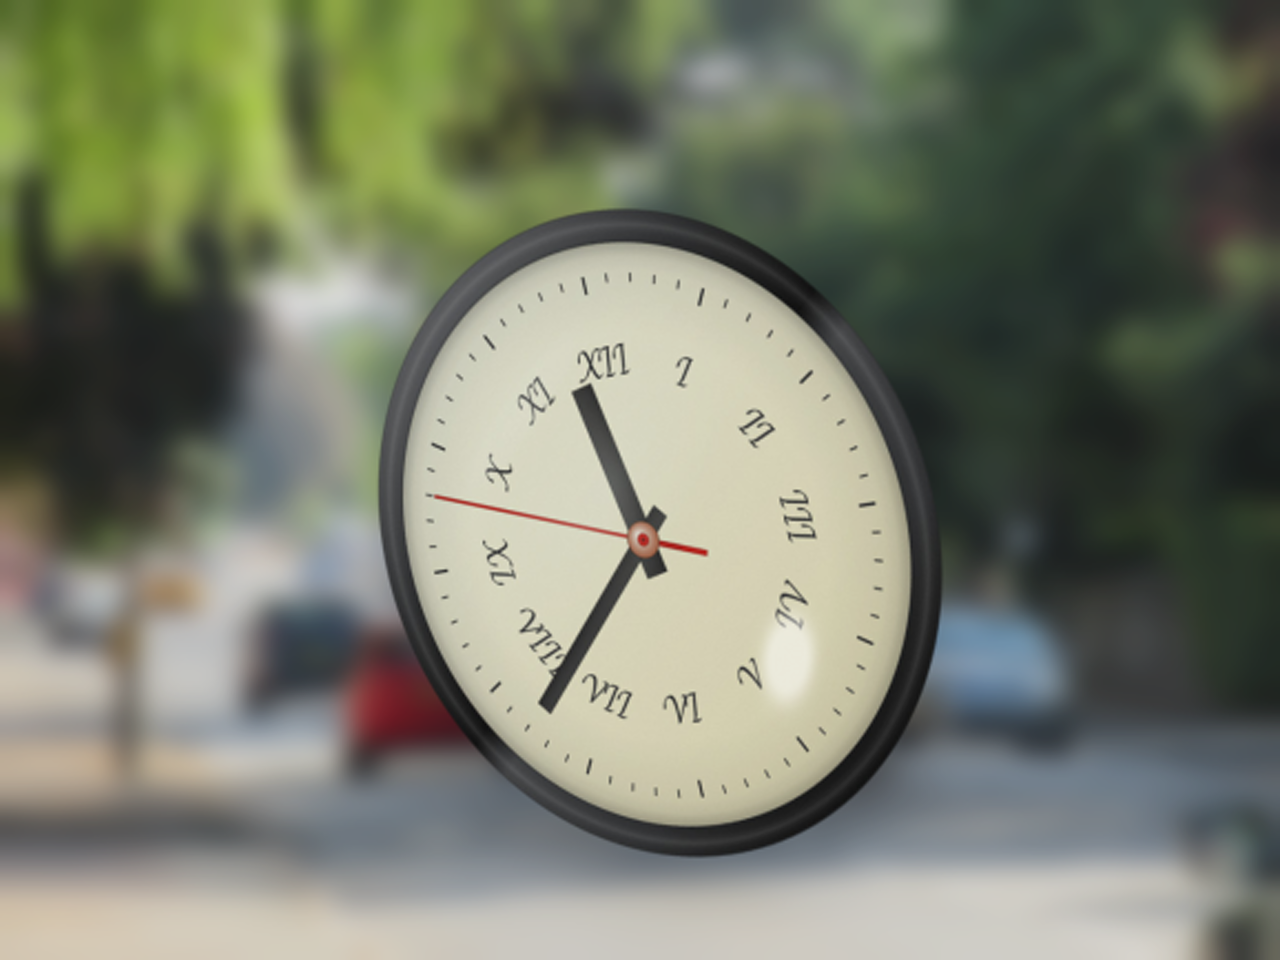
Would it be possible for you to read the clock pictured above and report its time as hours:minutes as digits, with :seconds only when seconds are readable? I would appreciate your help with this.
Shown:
11:37:48
